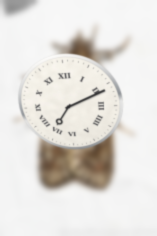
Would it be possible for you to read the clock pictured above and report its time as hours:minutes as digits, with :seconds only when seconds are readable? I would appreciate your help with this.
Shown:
7:11
